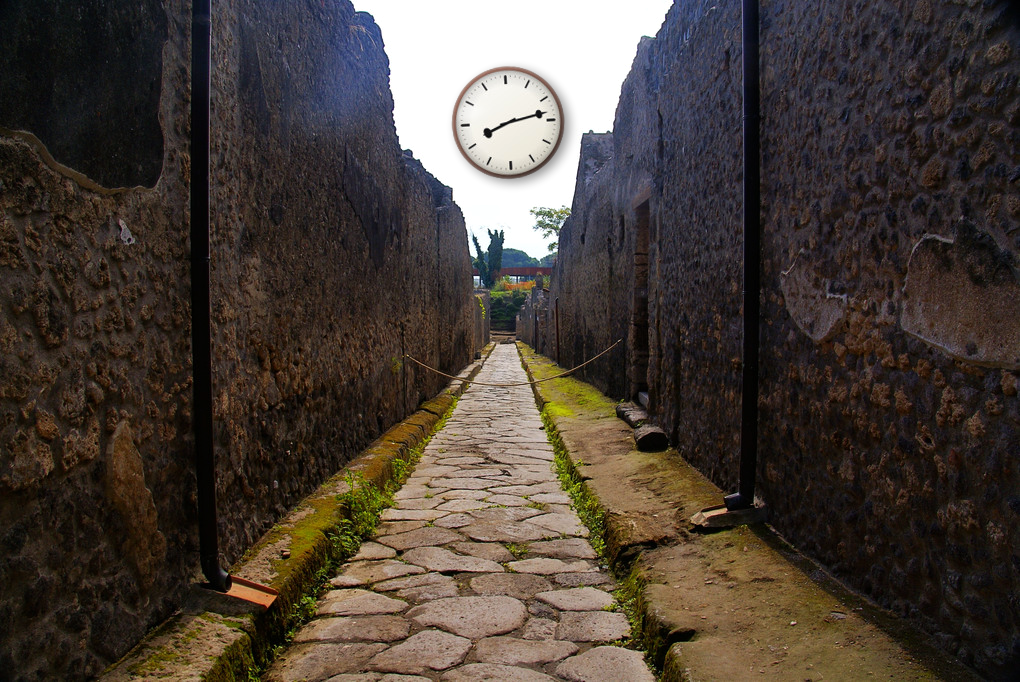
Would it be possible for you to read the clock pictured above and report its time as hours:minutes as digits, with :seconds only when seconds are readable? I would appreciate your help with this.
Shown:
8:13
